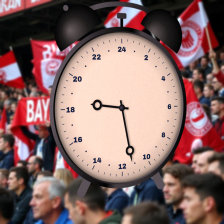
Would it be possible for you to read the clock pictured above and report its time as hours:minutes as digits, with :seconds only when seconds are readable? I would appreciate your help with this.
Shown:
18:28
